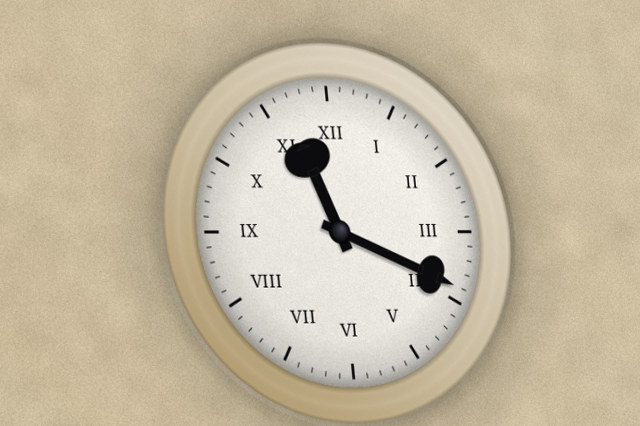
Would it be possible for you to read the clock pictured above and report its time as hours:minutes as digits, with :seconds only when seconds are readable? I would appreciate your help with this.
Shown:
11:19
